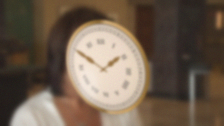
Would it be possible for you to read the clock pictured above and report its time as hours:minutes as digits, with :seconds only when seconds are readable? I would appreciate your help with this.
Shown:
1:50
